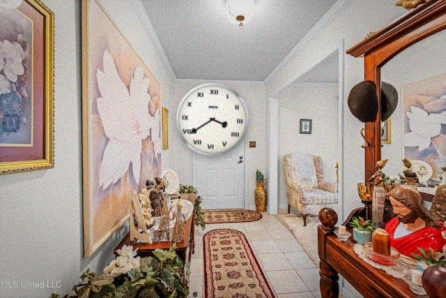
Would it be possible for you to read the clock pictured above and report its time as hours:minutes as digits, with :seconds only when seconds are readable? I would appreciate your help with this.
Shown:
3:39
